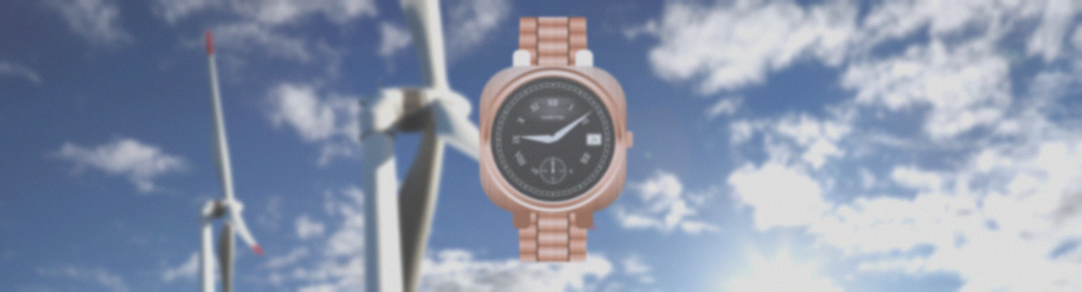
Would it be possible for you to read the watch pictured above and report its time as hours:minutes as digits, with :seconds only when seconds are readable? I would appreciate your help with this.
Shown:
9:09
